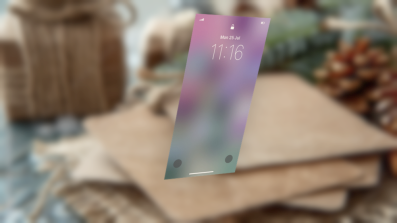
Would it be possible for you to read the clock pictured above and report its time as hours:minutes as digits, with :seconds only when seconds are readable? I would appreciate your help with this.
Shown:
11:16
